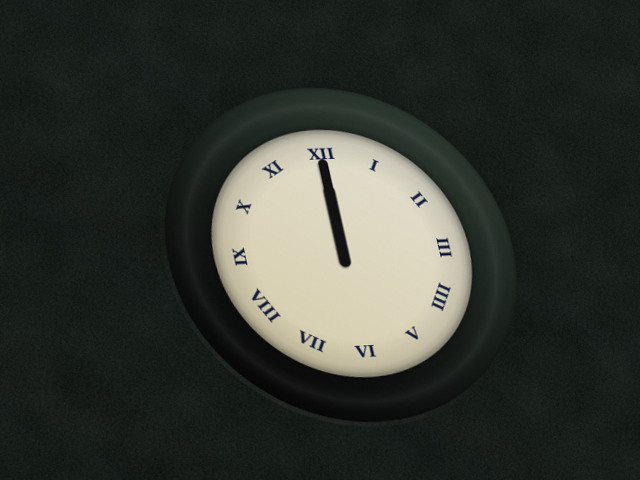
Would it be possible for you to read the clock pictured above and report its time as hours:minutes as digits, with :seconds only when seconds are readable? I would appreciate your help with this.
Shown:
12:00
